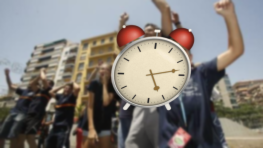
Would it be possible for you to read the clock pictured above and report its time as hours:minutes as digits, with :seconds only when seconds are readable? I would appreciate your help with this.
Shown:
5:13
